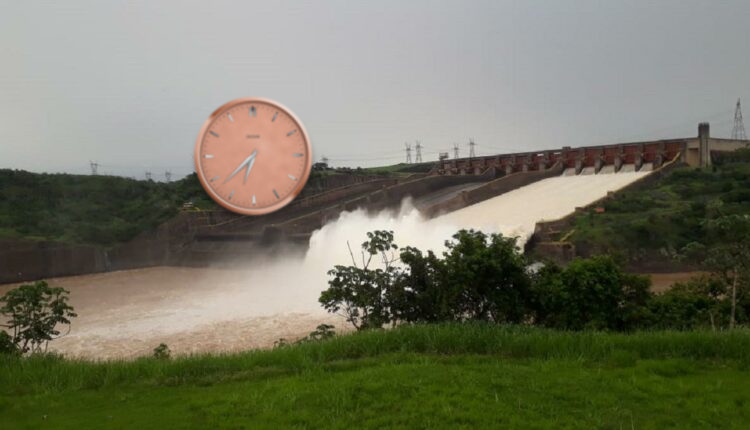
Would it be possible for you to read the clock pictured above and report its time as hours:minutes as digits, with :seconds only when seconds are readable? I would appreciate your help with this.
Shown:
6:38
